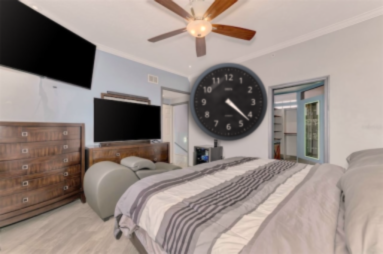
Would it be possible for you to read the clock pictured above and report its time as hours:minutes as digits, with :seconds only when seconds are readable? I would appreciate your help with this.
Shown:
4:22
